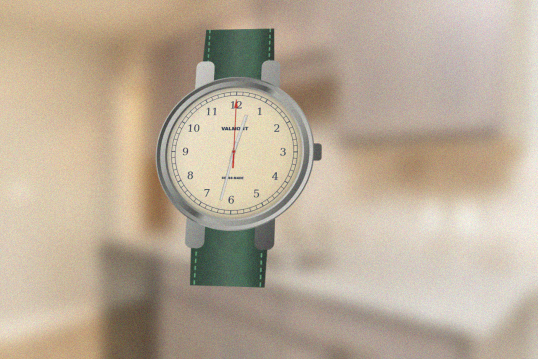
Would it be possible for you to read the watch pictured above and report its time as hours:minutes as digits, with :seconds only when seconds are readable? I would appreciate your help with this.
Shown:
12:32:00
